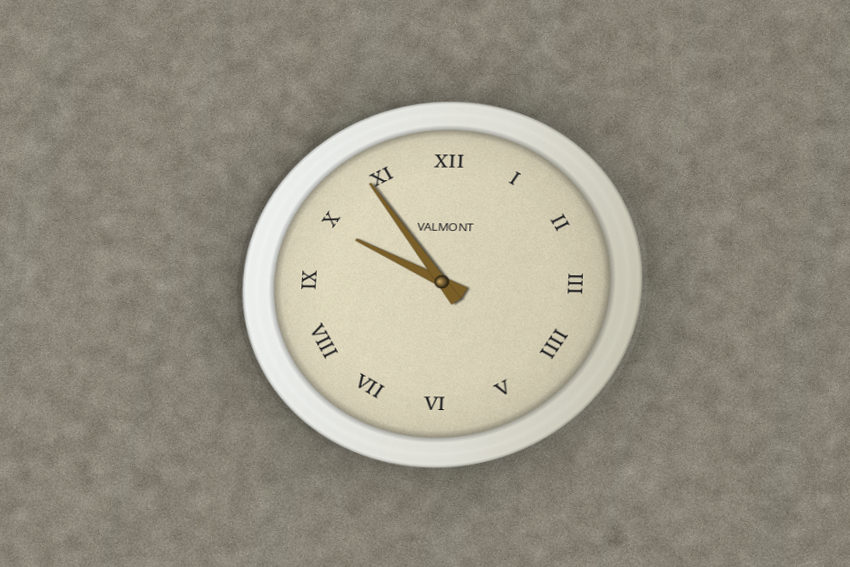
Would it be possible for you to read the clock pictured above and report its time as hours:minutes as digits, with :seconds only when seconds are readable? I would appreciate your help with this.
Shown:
9:54
